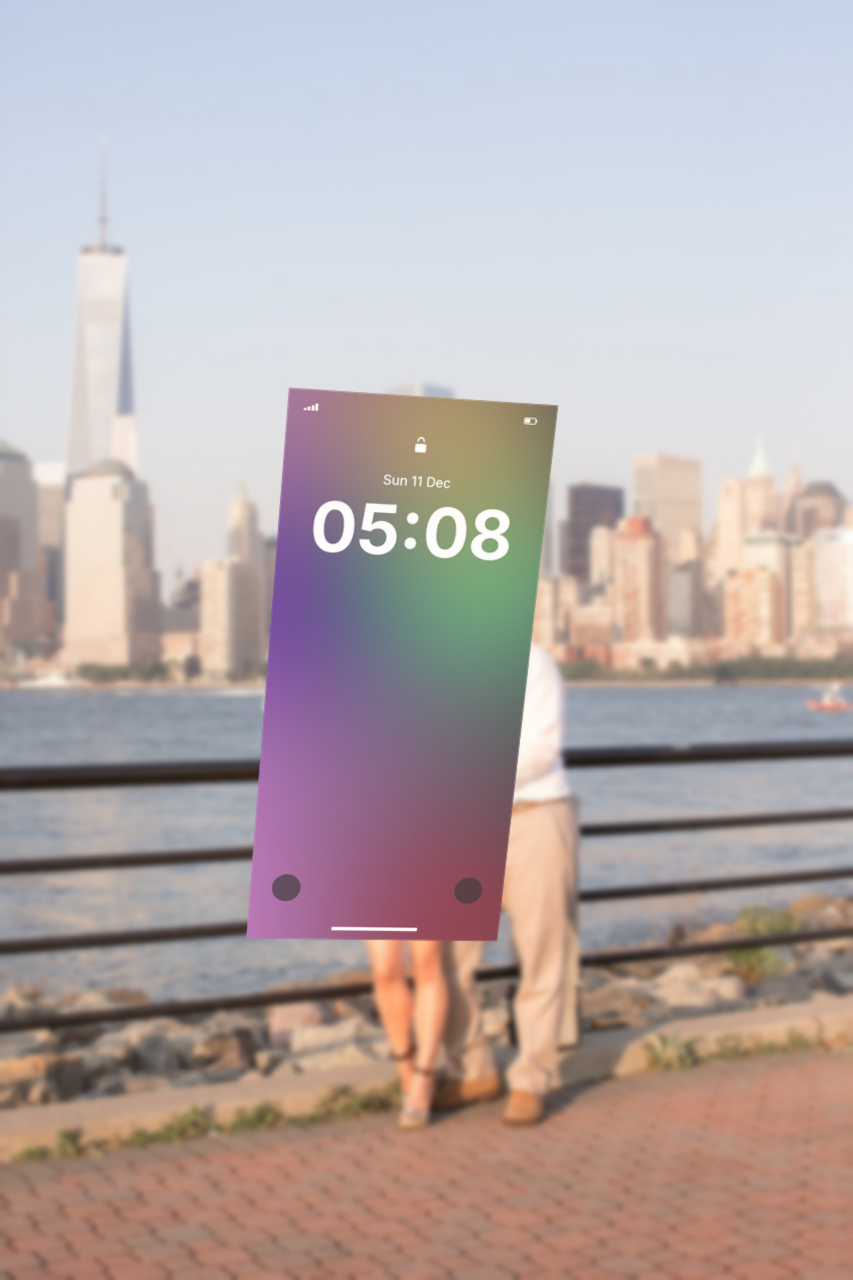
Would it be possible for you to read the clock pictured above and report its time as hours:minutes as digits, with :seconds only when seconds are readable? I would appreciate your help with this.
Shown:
5:08
